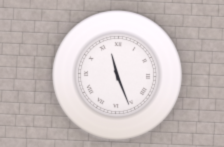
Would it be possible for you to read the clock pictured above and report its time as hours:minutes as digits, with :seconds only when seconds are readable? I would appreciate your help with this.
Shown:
11:26
